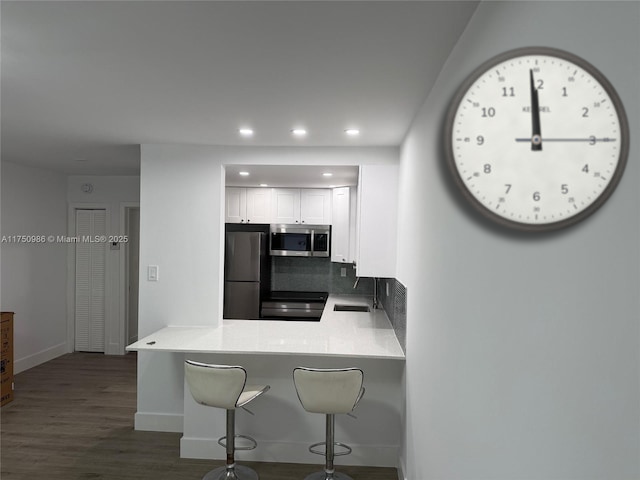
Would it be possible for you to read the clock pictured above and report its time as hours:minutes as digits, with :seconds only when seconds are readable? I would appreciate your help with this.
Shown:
11:59:15
